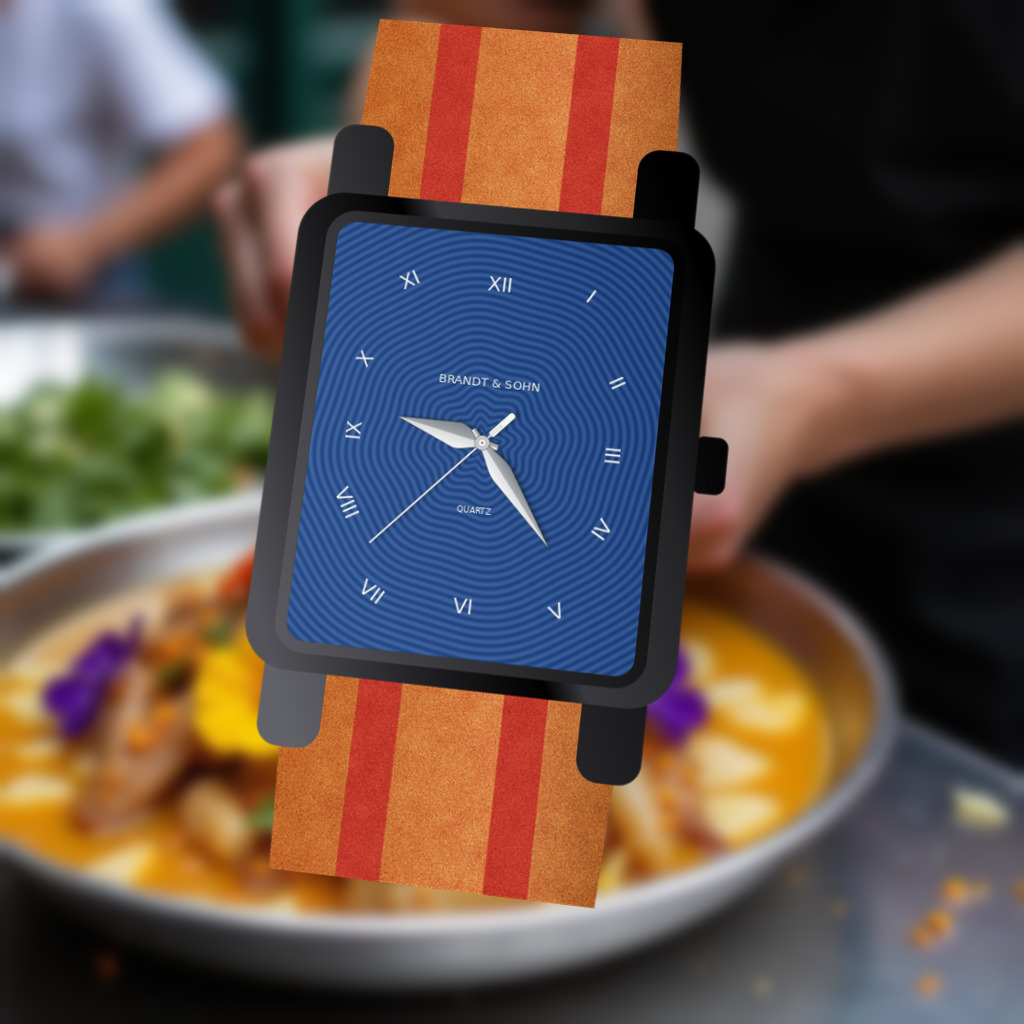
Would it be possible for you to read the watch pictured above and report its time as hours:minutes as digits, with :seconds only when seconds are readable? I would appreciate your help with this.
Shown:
9:23:37
